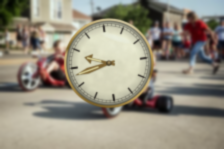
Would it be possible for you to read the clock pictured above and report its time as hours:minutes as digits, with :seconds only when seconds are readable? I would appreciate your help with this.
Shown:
9:43
